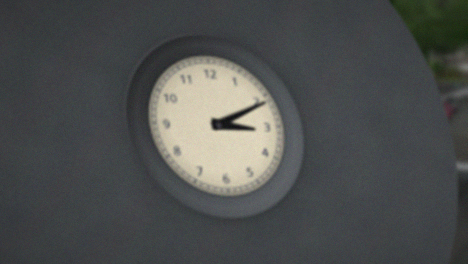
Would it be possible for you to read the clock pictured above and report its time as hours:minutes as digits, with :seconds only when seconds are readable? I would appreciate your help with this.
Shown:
3:11
